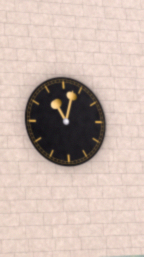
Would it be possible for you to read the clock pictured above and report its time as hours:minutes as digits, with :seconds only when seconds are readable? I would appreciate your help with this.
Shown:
11:03
